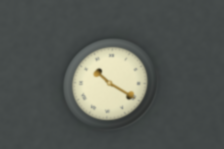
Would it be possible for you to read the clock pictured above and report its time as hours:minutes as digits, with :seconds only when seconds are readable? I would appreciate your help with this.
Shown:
10:20
